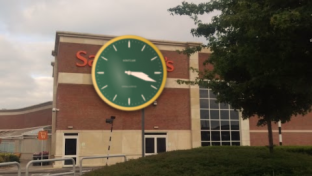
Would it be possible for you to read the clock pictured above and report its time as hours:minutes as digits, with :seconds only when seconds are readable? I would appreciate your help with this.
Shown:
3:18
